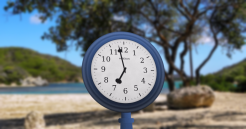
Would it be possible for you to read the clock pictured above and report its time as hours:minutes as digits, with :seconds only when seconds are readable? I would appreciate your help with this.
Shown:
6:58
